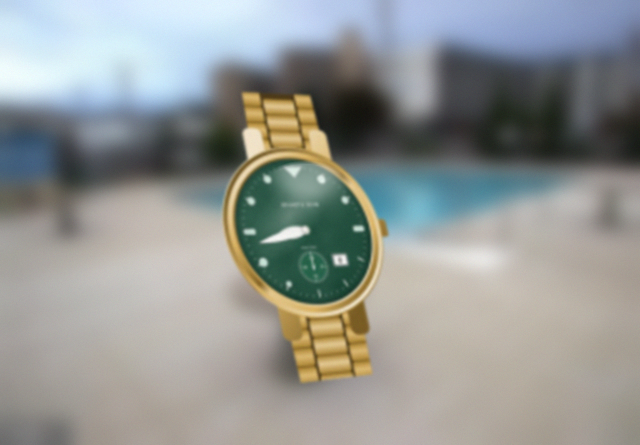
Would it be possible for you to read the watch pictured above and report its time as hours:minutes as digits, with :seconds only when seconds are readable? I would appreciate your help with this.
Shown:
8:43
